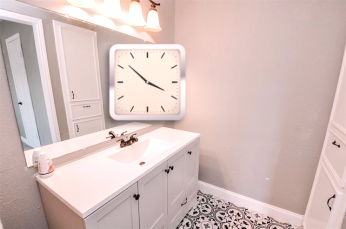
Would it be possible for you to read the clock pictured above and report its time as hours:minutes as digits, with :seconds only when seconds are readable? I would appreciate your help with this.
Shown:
3:52
